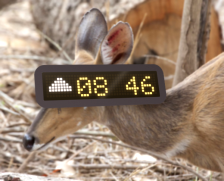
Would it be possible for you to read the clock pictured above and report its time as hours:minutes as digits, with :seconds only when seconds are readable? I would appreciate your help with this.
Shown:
8:46
